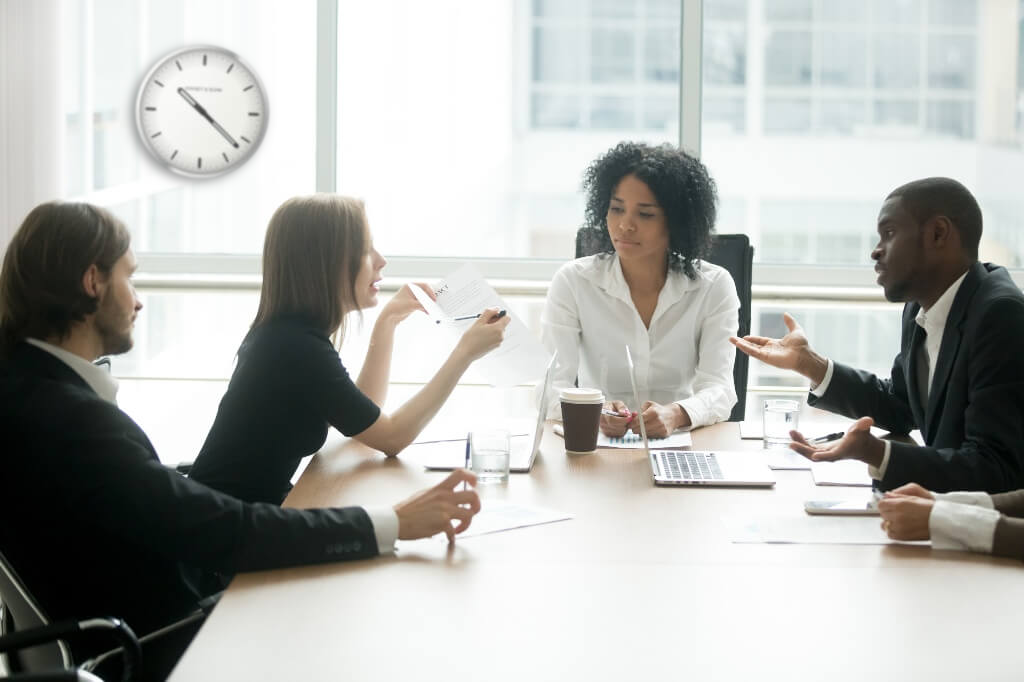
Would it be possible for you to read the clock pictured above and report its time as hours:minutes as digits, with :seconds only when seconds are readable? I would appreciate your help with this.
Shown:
10:22
